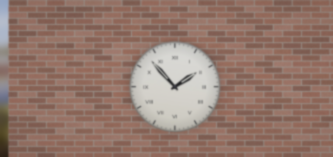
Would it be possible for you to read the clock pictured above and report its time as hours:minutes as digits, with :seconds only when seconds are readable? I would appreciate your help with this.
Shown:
1:53
